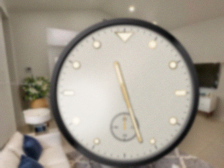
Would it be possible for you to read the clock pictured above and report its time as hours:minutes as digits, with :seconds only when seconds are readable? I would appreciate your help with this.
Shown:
11:27
